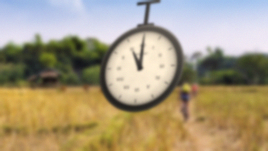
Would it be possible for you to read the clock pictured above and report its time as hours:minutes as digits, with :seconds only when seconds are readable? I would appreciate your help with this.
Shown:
11:00
